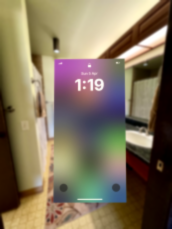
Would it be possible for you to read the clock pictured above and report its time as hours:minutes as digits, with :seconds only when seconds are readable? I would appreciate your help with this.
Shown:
1:19
